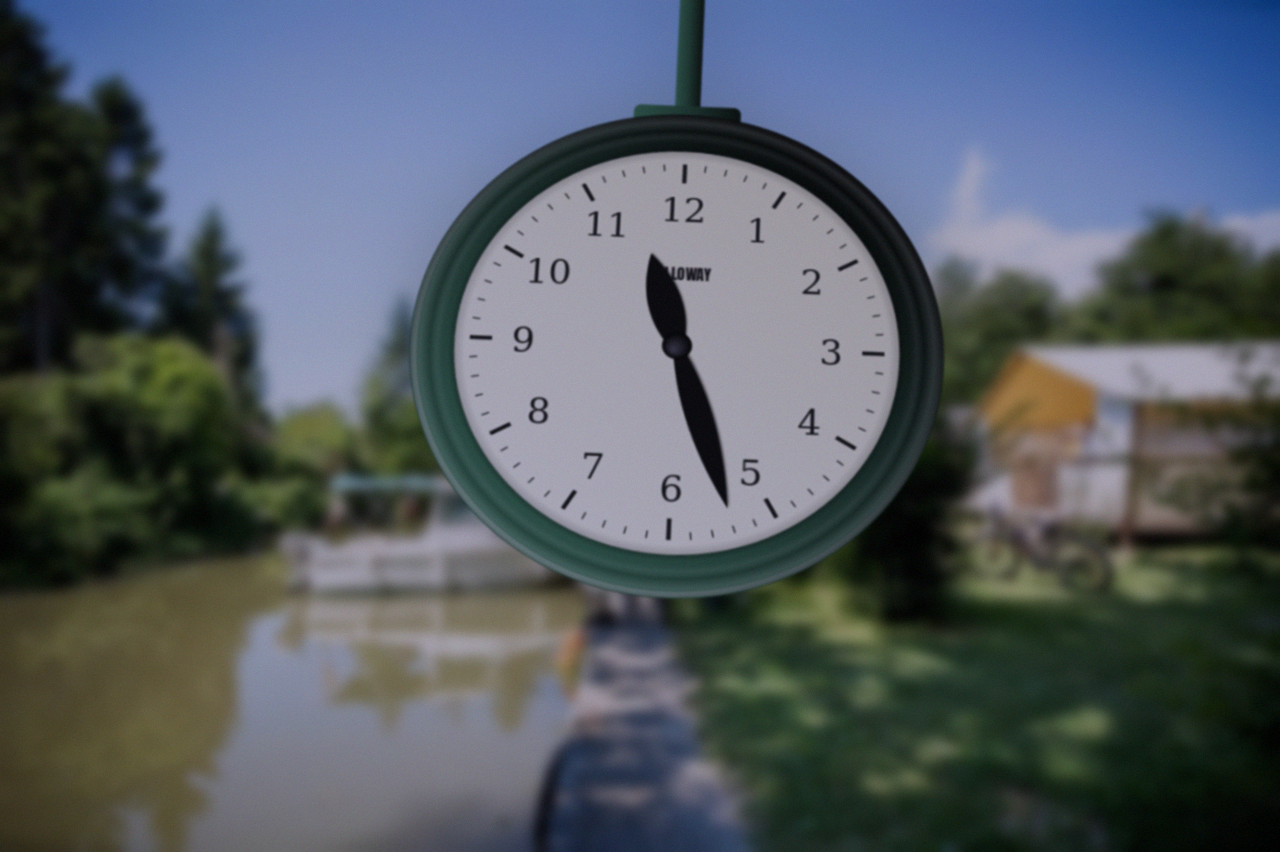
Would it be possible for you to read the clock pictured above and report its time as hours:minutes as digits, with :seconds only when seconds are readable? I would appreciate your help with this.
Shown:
11:27
